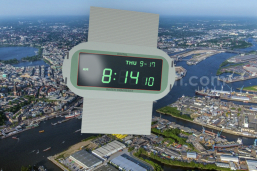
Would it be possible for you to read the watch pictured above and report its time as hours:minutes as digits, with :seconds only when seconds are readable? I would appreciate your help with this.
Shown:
8:14:10
